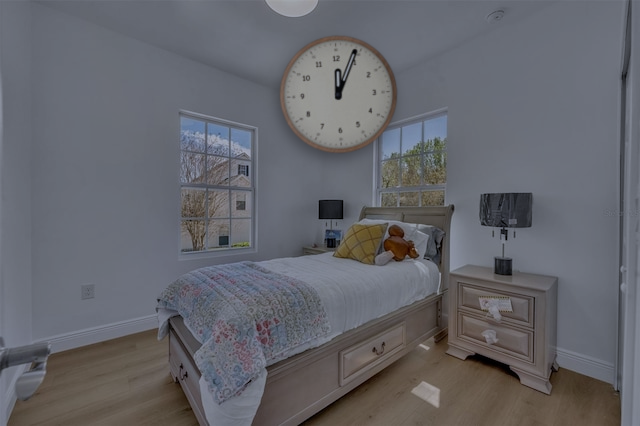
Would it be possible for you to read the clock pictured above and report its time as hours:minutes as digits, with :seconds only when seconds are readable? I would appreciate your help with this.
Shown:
12:04
